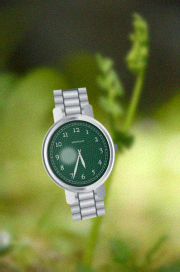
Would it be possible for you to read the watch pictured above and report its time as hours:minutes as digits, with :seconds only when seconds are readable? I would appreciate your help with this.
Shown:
5:34
